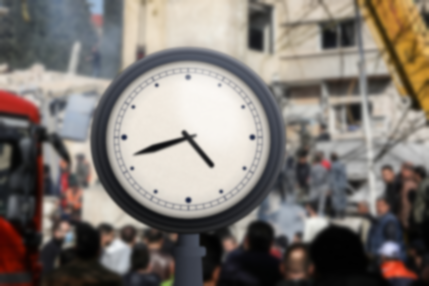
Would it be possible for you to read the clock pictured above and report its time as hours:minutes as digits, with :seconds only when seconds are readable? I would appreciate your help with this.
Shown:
4:42
